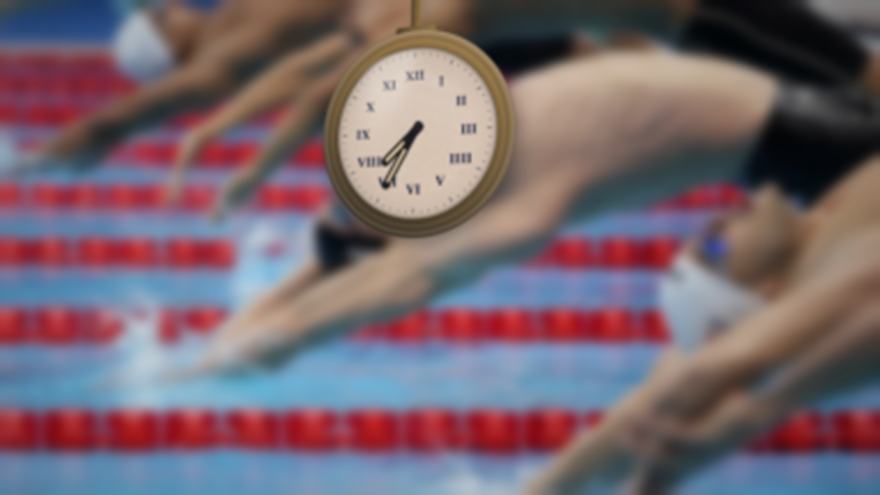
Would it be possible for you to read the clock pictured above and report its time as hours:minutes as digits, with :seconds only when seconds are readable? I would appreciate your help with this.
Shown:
7:35
